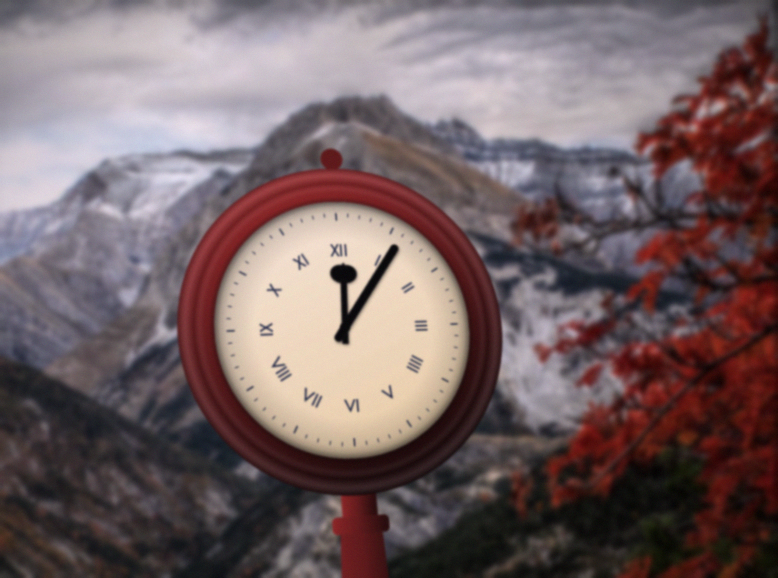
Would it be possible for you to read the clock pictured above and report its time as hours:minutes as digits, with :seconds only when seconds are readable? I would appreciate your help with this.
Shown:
12:06
